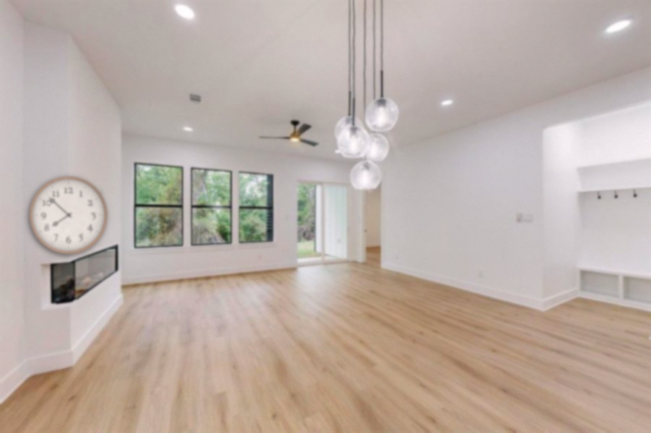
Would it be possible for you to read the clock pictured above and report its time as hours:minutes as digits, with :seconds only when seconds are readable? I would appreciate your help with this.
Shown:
7:52
